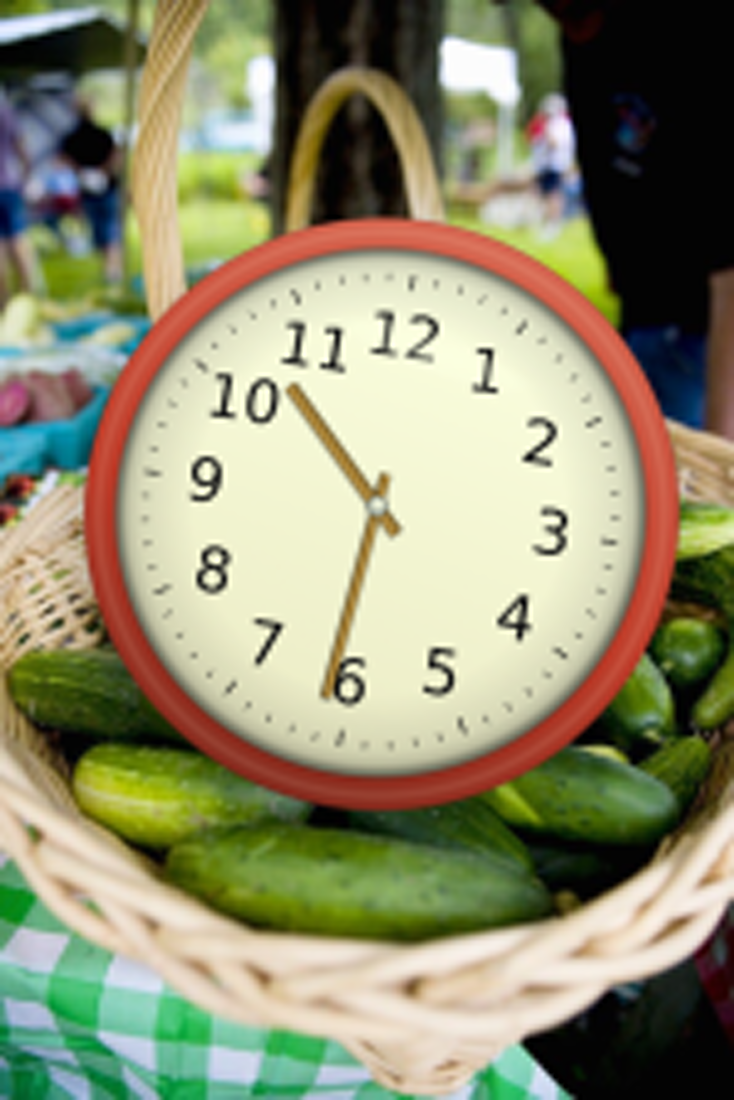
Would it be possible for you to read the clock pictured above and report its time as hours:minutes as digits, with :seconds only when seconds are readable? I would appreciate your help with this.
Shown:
10:31
